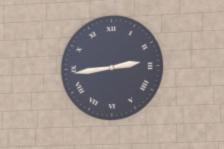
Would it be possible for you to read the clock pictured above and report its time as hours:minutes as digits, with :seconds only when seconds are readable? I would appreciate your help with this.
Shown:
2:44
